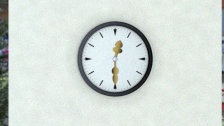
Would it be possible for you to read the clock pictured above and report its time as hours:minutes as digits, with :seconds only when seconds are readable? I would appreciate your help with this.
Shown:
12:30
